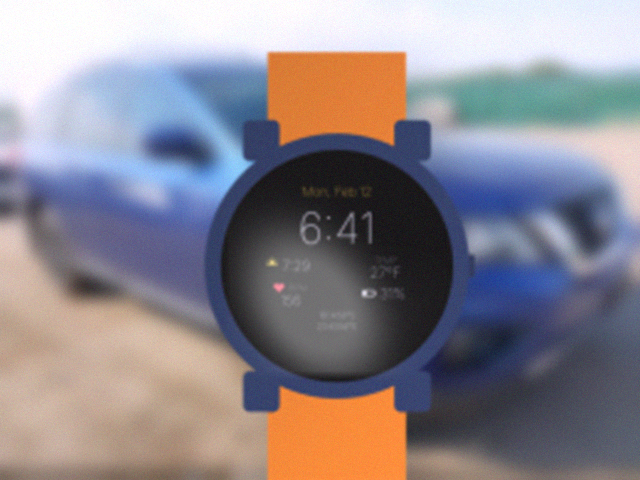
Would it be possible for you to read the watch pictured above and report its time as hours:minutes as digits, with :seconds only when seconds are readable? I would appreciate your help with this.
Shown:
6:41
